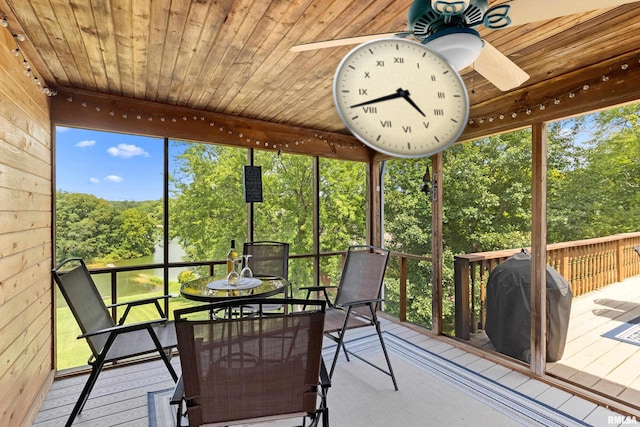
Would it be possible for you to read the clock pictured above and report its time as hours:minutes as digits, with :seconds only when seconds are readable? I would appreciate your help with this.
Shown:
4:42
